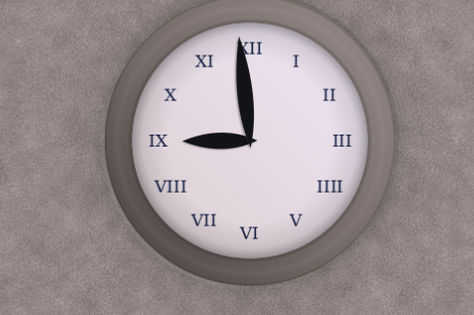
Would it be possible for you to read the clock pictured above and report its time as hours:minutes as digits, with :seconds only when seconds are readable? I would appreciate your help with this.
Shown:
8:59
